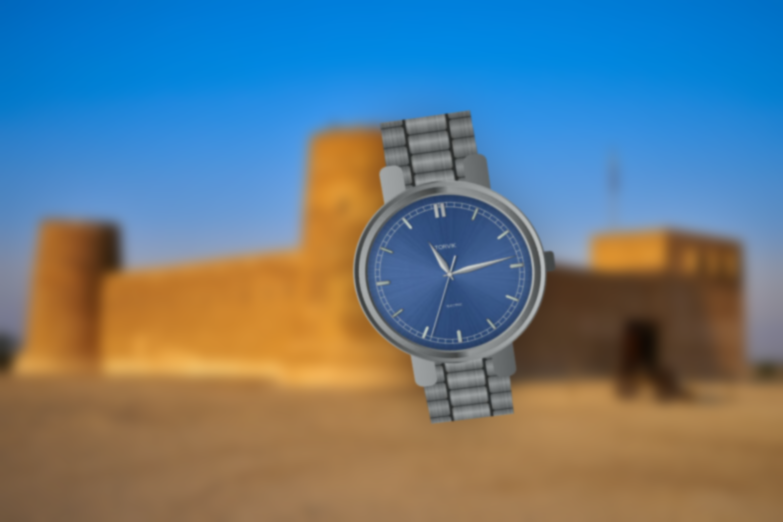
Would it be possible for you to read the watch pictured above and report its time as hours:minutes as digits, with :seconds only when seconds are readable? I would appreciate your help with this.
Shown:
11:13:34
